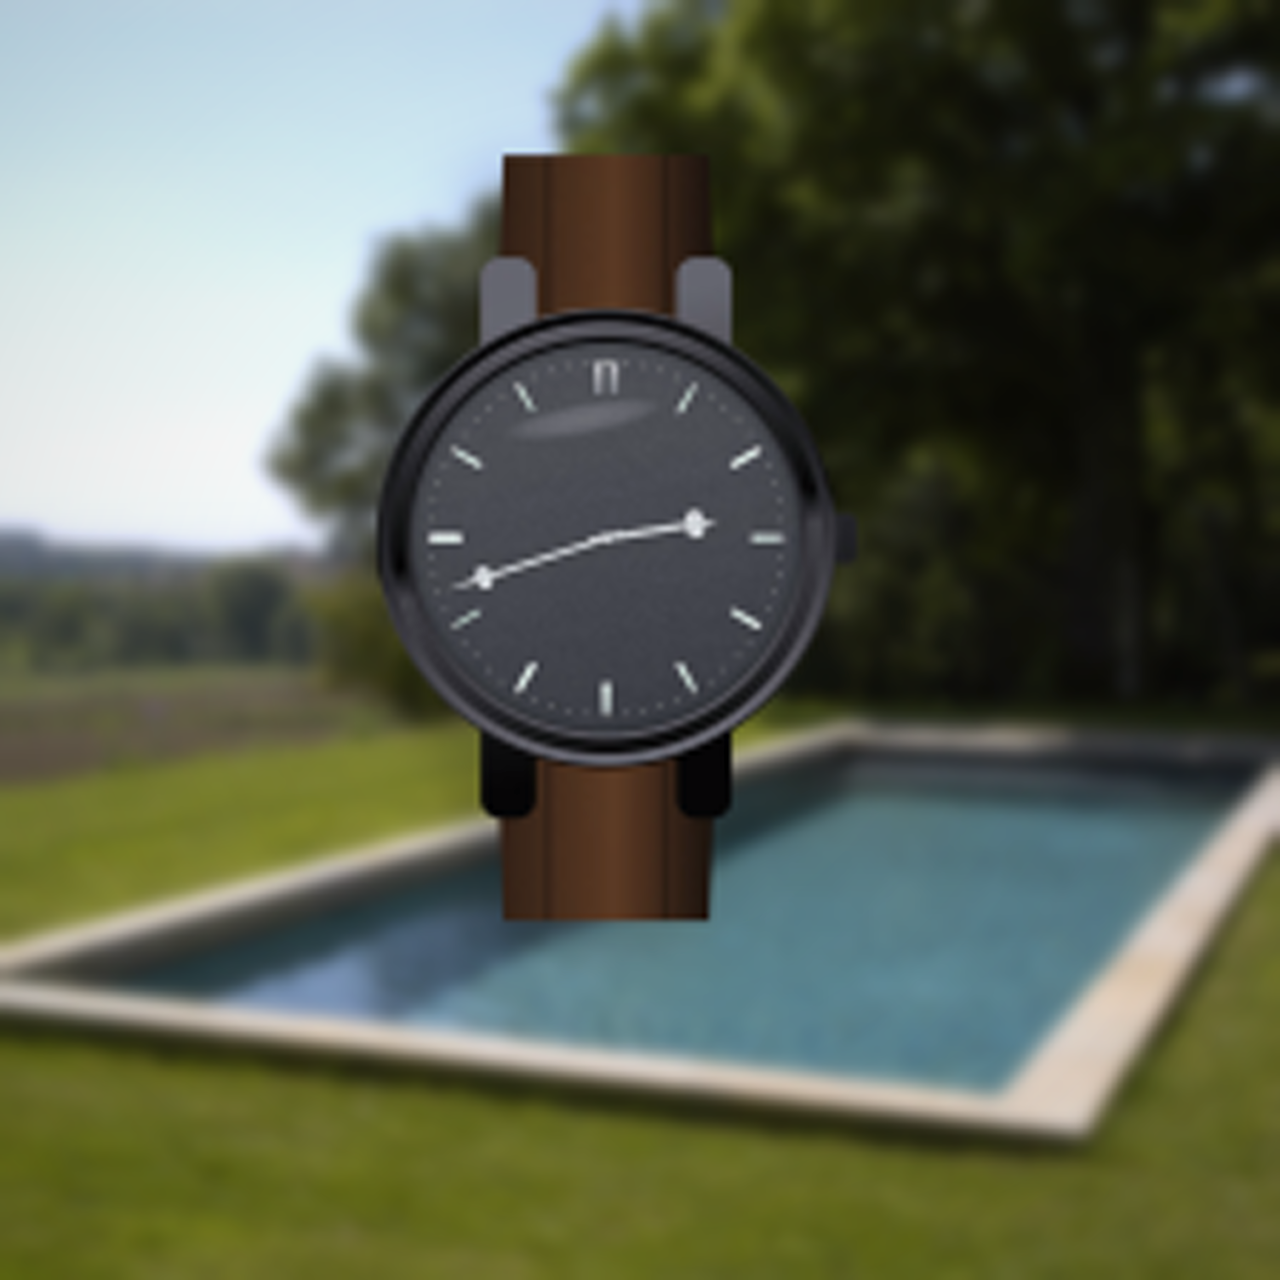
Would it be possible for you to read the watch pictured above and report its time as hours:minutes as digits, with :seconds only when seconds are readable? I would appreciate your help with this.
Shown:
2:42
